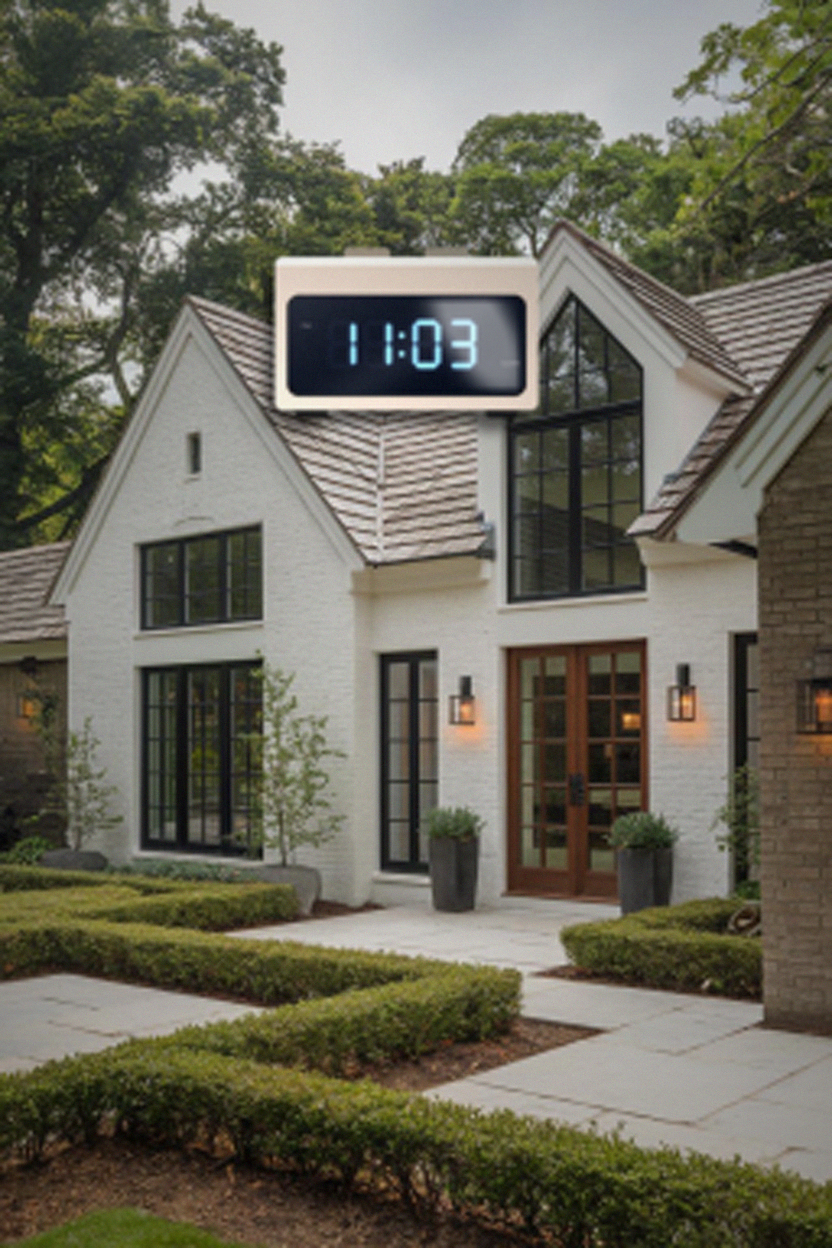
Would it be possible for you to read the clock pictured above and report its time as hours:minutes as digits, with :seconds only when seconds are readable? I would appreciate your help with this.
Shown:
11:03
